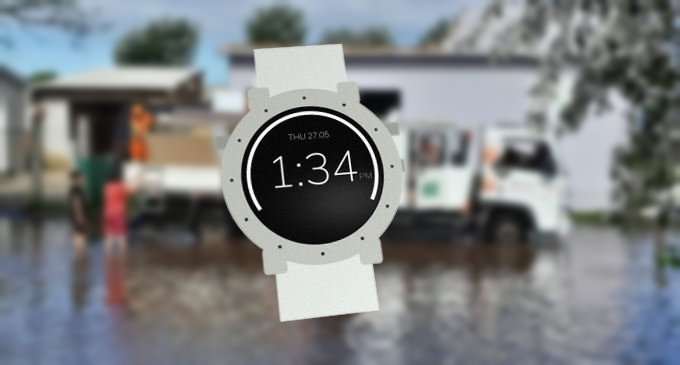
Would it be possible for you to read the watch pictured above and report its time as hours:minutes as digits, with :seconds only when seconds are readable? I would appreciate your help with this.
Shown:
1:34
